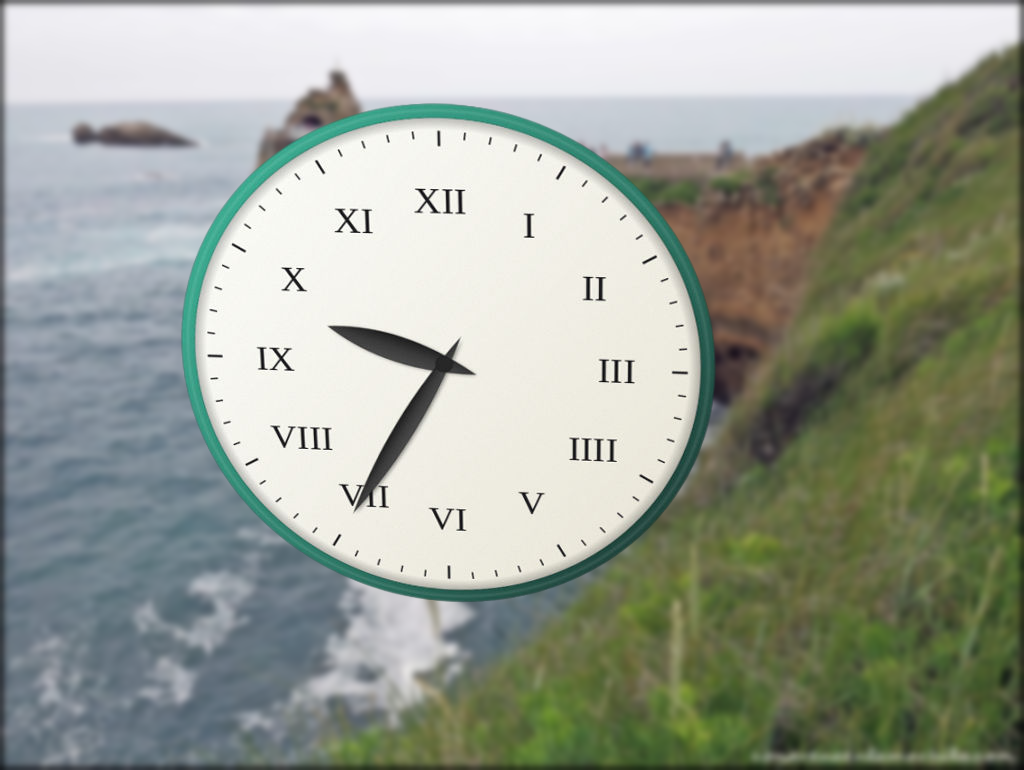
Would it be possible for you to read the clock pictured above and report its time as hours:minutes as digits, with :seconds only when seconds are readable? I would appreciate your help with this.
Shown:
9:35
